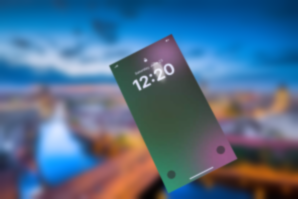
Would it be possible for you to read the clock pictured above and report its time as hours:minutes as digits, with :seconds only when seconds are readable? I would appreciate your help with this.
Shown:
12:20
